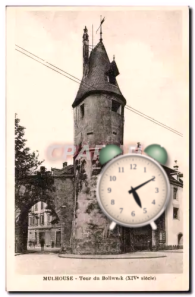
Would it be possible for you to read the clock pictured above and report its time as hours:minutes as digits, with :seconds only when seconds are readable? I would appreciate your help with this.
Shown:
5:10
